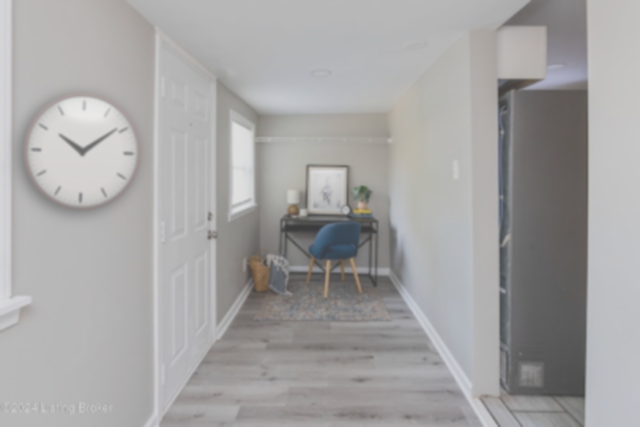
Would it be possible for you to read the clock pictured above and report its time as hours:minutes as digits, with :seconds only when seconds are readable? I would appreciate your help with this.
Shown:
10:09
